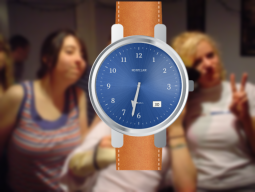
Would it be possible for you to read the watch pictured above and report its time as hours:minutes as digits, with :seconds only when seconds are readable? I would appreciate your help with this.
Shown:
6:32
